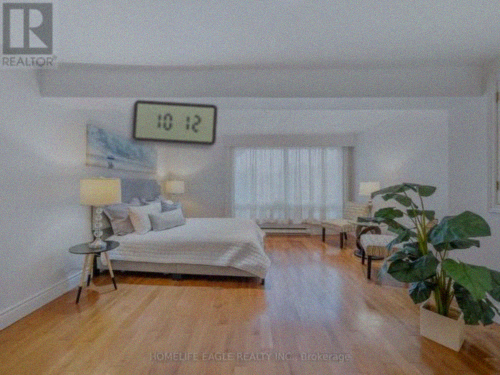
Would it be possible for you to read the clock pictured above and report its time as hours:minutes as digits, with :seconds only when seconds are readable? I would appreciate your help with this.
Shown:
10:12
